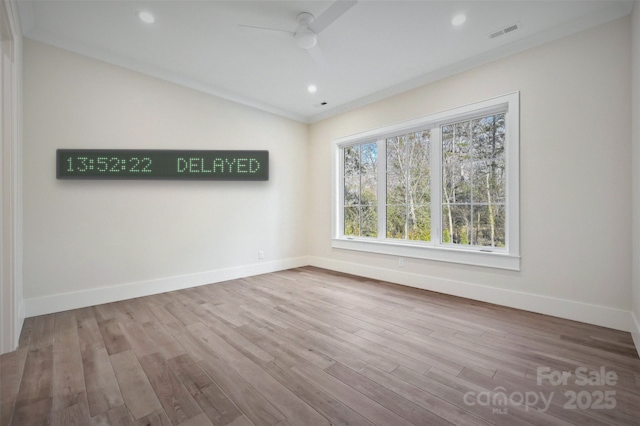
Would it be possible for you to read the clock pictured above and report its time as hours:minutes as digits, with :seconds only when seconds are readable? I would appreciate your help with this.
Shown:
13:52:22
